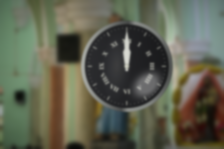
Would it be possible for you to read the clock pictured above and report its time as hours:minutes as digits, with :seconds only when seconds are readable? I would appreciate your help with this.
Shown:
12:00
